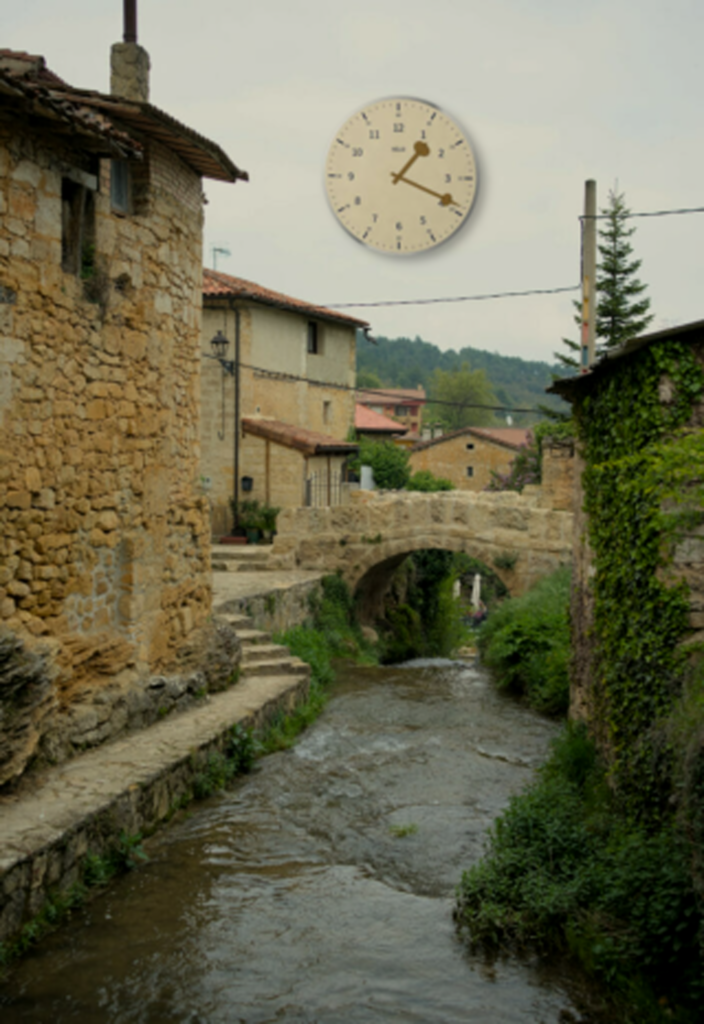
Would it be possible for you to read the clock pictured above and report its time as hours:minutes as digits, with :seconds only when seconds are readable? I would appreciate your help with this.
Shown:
1:19
